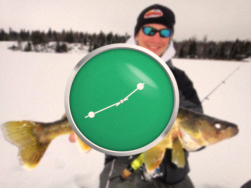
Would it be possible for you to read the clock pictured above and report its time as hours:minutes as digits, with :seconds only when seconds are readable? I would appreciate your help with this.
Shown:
1:41
